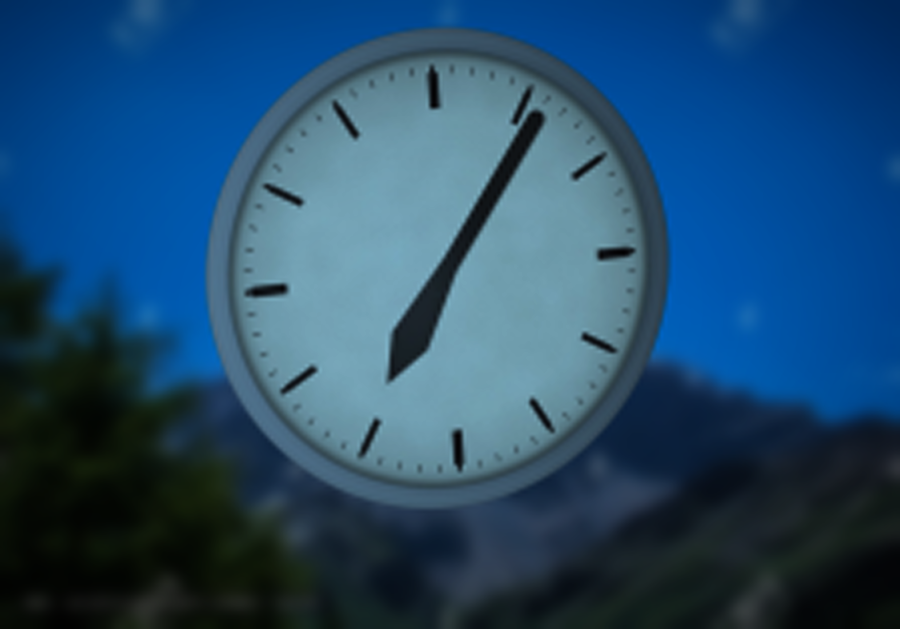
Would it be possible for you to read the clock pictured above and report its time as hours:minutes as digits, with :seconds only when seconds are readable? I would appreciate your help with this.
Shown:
7:06
